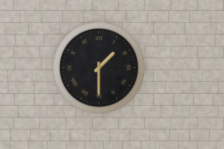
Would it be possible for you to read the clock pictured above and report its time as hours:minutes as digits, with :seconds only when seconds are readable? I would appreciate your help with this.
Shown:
1:30
